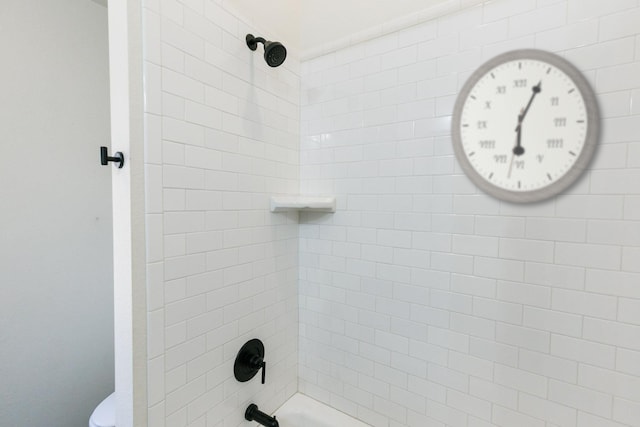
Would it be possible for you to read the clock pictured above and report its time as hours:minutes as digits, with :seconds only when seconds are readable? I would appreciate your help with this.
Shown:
6:04:32
